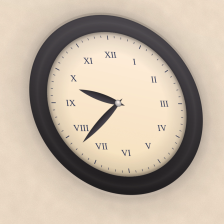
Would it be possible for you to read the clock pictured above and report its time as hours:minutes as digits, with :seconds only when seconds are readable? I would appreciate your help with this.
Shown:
9:38
